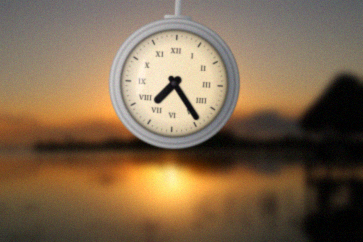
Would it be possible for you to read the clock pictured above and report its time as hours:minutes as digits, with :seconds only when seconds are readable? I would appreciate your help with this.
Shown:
7:24
